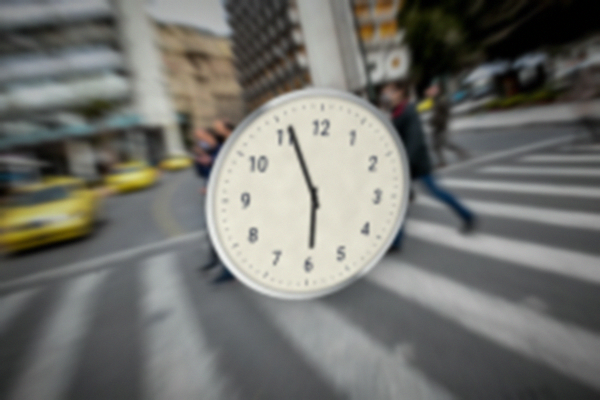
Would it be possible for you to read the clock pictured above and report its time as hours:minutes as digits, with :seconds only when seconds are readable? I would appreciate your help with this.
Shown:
5:56
